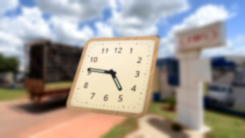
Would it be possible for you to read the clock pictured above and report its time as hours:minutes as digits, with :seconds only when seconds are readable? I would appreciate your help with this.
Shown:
4:46
